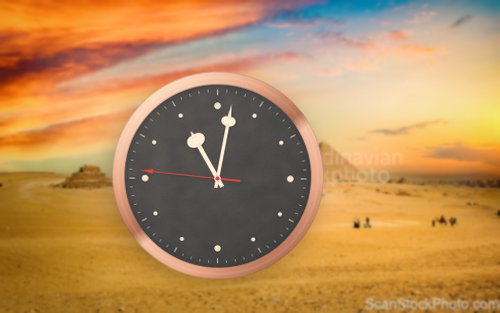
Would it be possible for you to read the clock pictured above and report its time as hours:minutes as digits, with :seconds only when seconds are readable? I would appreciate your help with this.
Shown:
11:01:46
